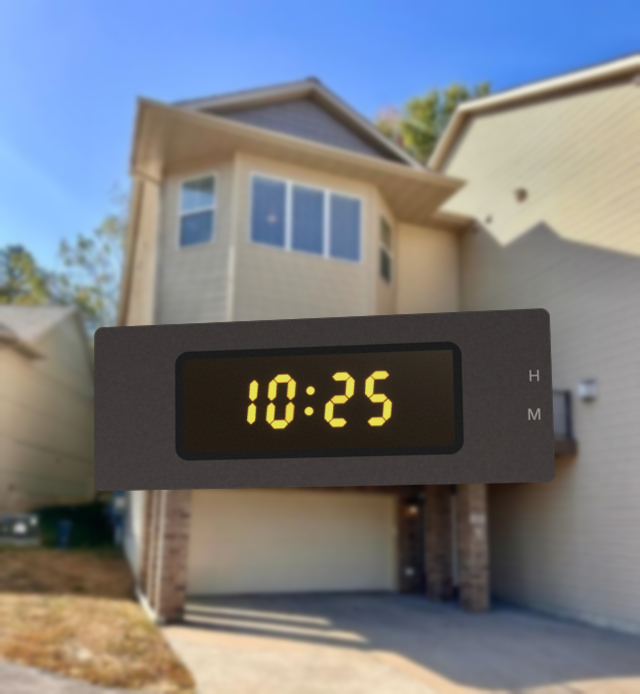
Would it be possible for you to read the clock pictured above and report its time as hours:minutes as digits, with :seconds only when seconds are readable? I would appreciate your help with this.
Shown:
10:25
